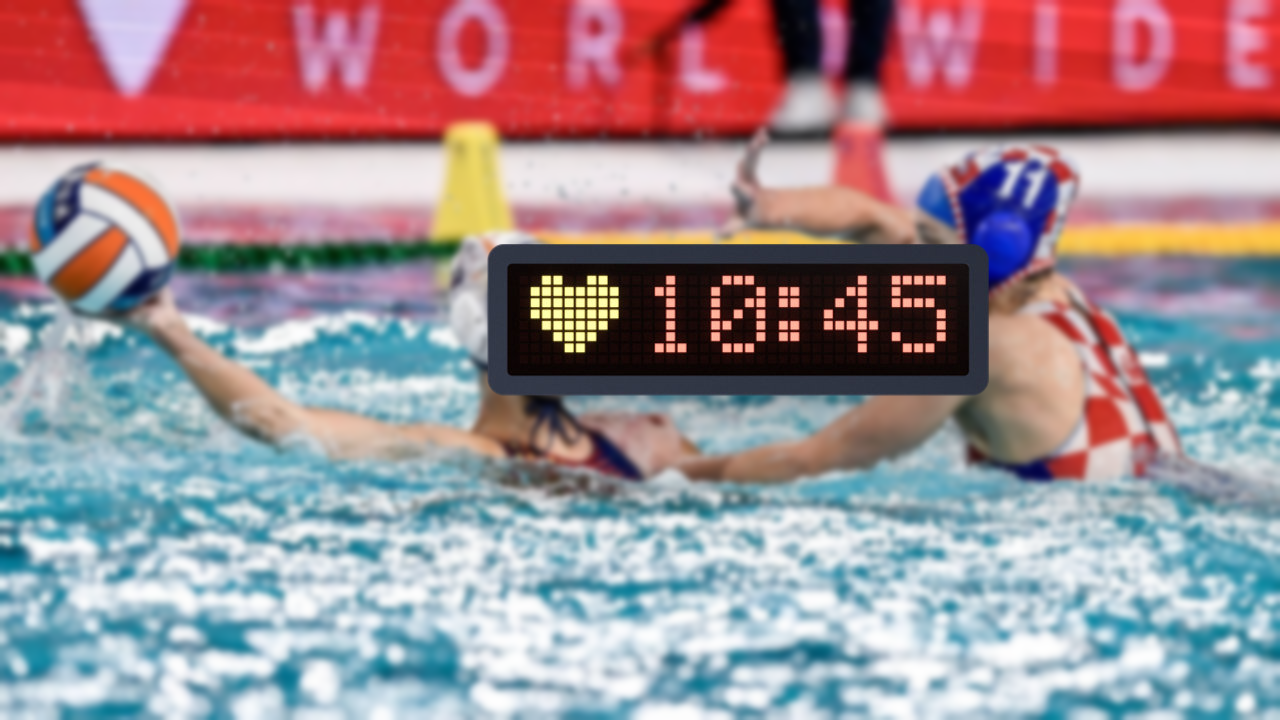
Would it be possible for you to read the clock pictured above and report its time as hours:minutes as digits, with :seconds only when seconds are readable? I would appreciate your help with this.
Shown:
10:45
